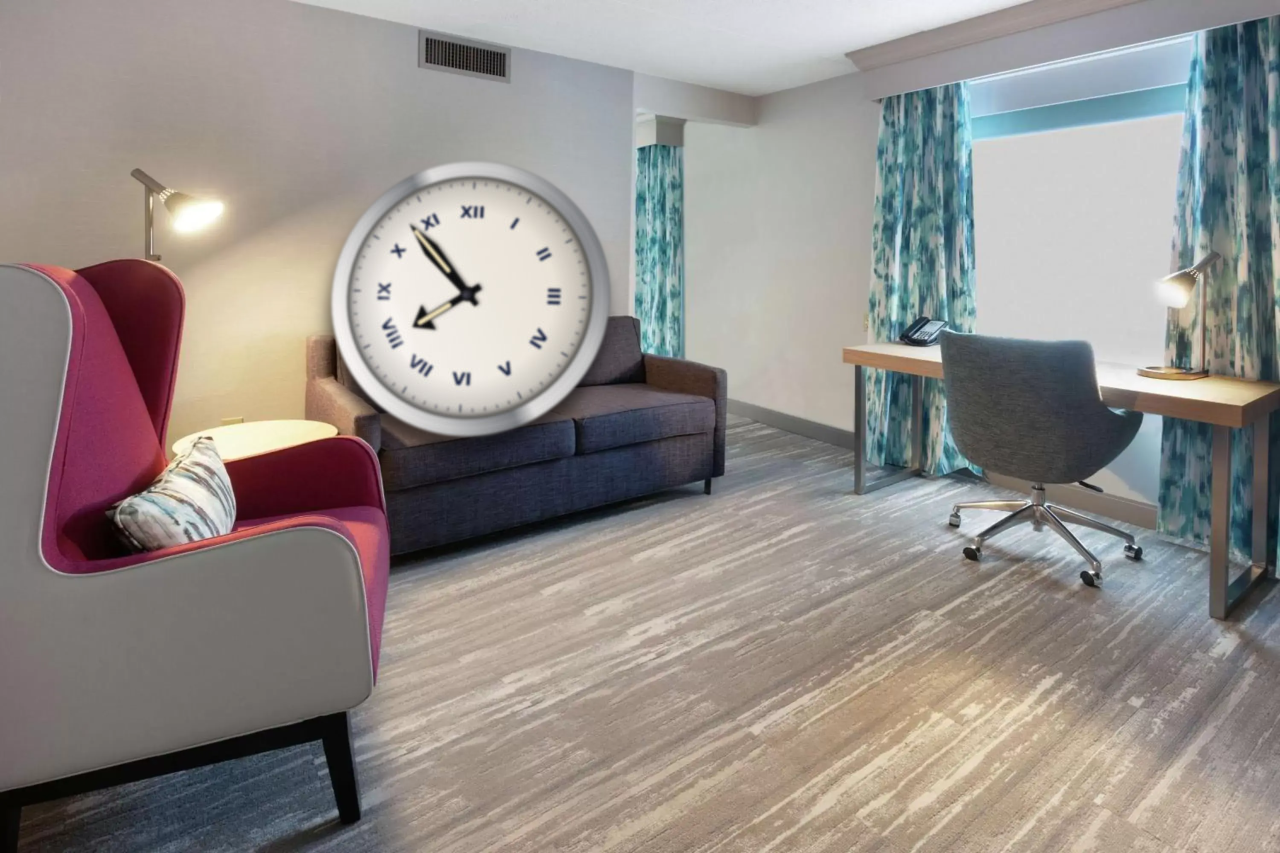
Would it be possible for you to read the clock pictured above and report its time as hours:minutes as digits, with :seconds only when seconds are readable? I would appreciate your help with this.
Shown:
7:53
